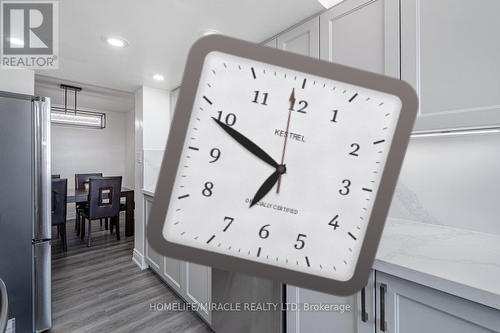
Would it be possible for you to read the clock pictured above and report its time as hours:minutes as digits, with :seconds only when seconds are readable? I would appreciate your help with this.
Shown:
6:48:59
